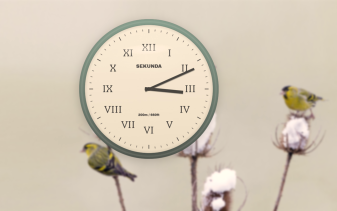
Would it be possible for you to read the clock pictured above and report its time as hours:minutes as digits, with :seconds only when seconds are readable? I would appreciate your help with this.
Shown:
3:11
